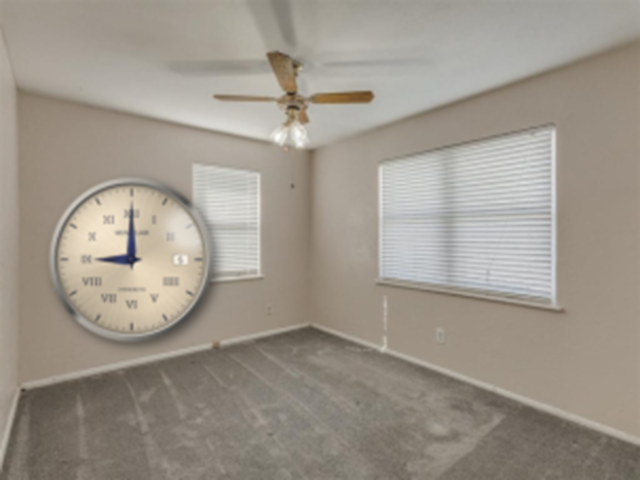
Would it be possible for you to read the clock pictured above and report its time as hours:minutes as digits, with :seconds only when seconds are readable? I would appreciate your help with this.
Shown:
9:00
